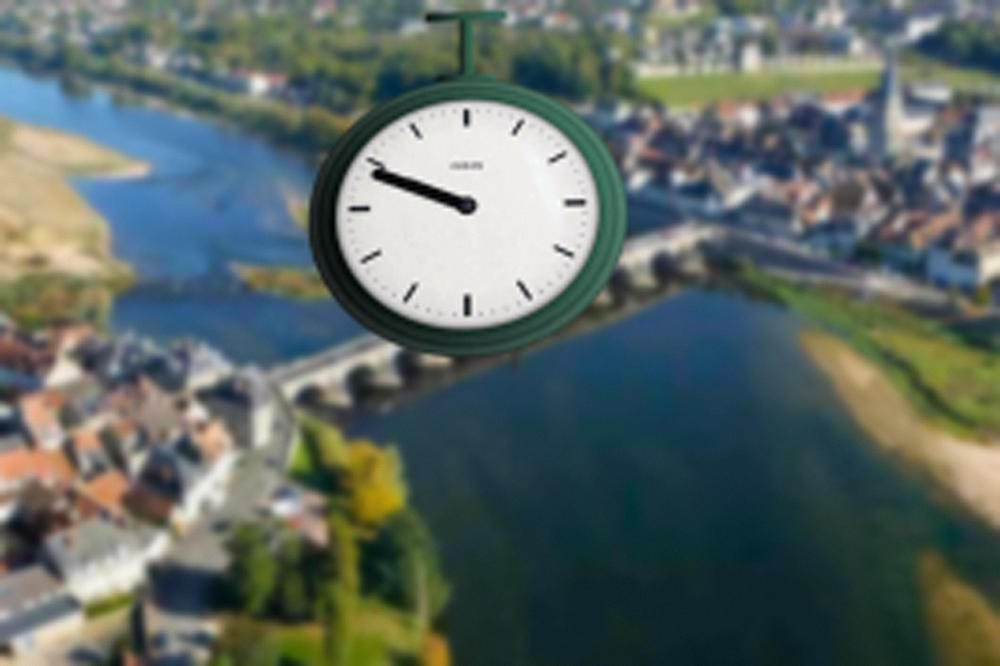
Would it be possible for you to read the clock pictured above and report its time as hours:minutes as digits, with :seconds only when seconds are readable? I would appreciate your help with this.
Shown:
9:49
